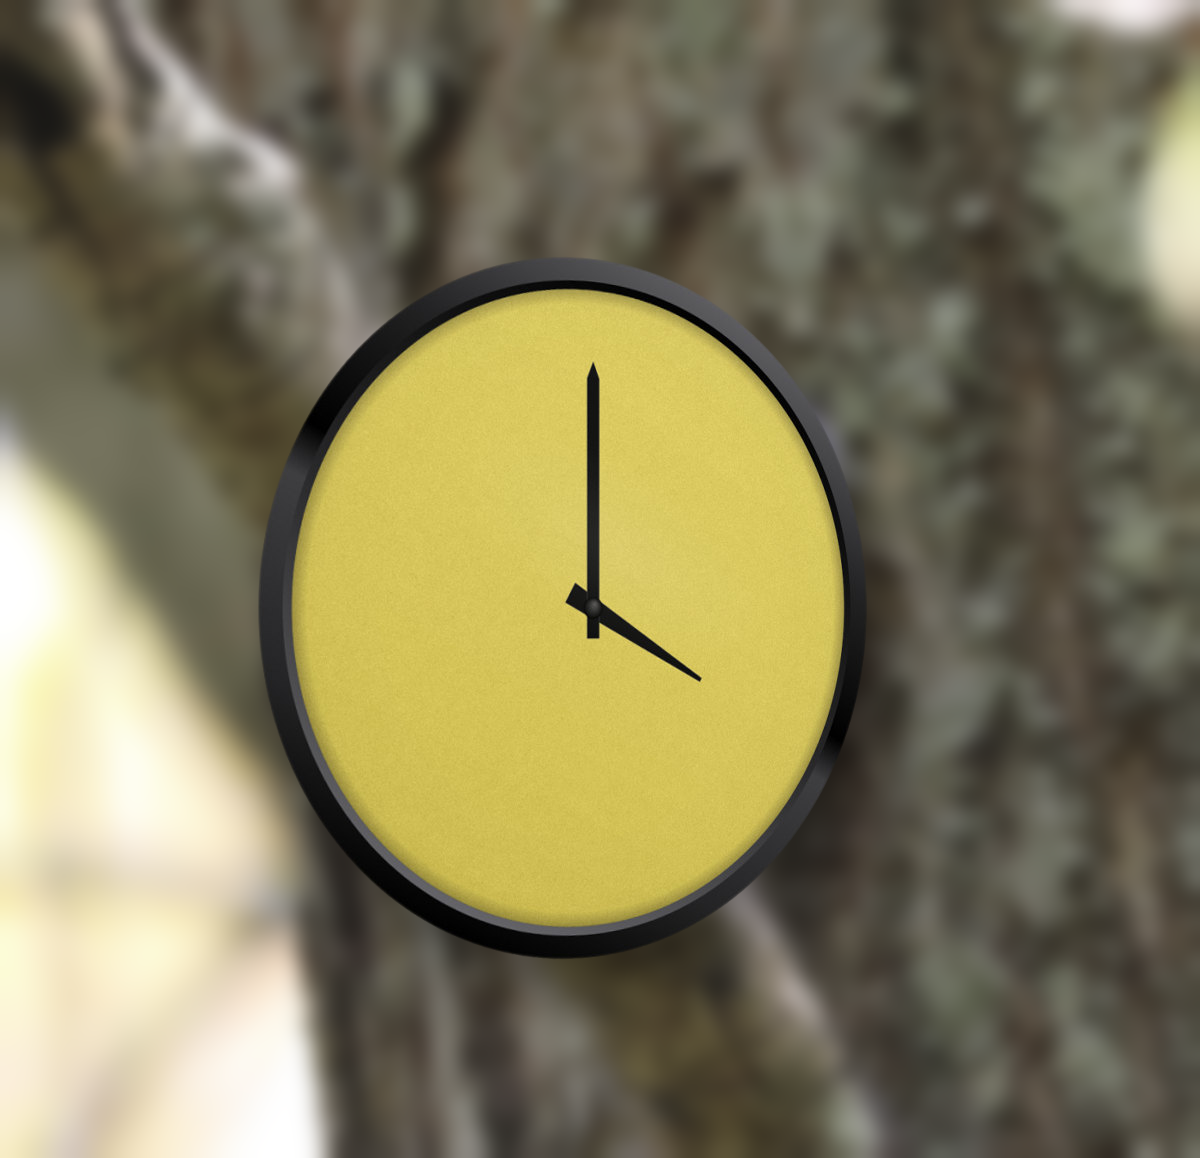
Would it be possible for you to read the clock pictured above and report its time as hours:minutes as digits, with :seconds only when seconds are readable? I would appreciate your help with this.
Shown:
4:00
